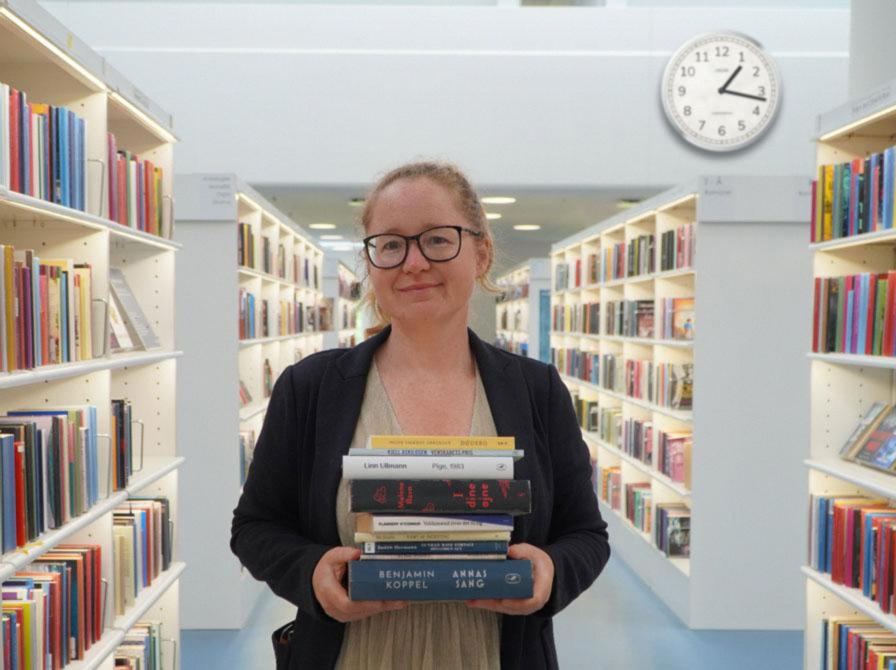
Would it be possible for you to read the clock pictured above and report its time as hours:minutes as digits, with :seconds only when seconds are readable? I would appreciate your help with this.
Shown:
1:17
